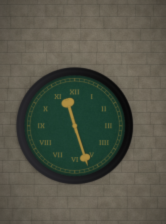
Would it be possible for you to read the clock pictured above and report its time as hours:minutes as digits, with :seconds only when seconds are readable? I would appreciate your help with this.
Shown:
11:27
